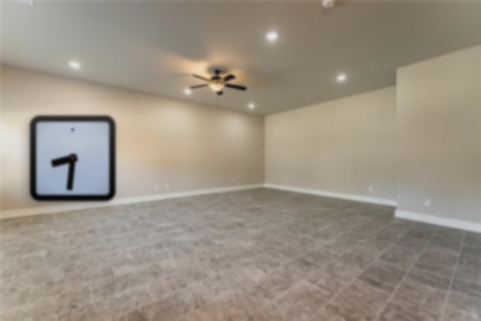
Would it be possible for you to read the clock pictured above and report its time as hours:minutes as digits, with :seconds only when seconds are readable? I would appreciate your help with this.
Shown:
8:31
